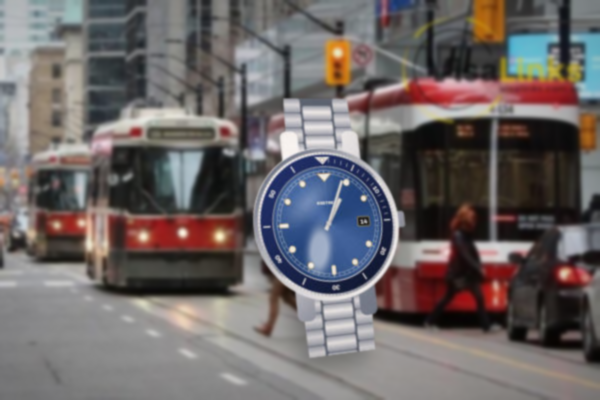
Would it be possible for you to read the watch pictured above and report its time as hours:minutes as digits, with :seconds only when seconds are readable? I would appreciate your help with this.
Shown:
1:04
